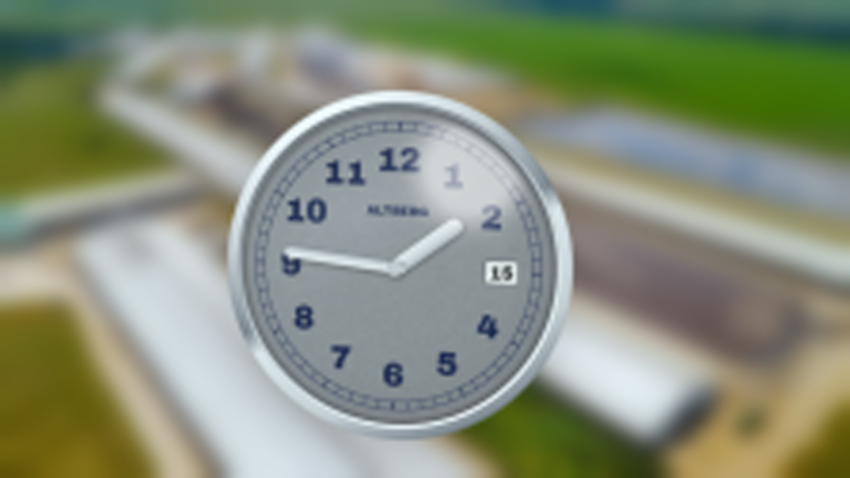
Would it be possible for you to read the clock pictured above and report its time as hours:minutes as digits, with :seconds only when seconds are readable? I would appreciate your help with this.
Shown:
1:46
